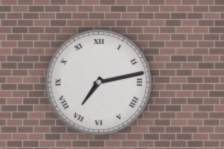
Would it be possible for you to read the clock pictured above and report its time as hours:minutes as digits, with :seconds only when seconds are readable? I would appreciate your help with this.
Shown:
7:13
